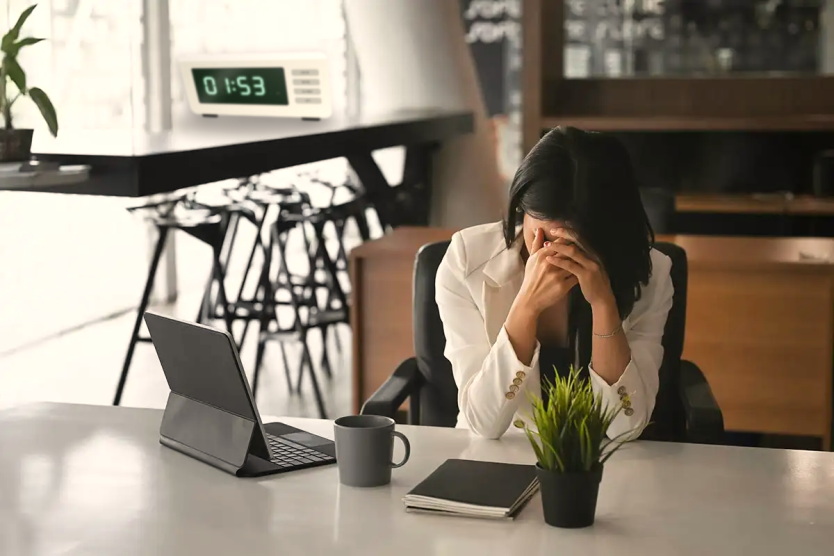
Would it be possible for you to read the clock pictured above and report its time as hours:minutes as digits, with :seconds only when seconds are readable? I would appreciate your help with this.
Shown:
1:53
